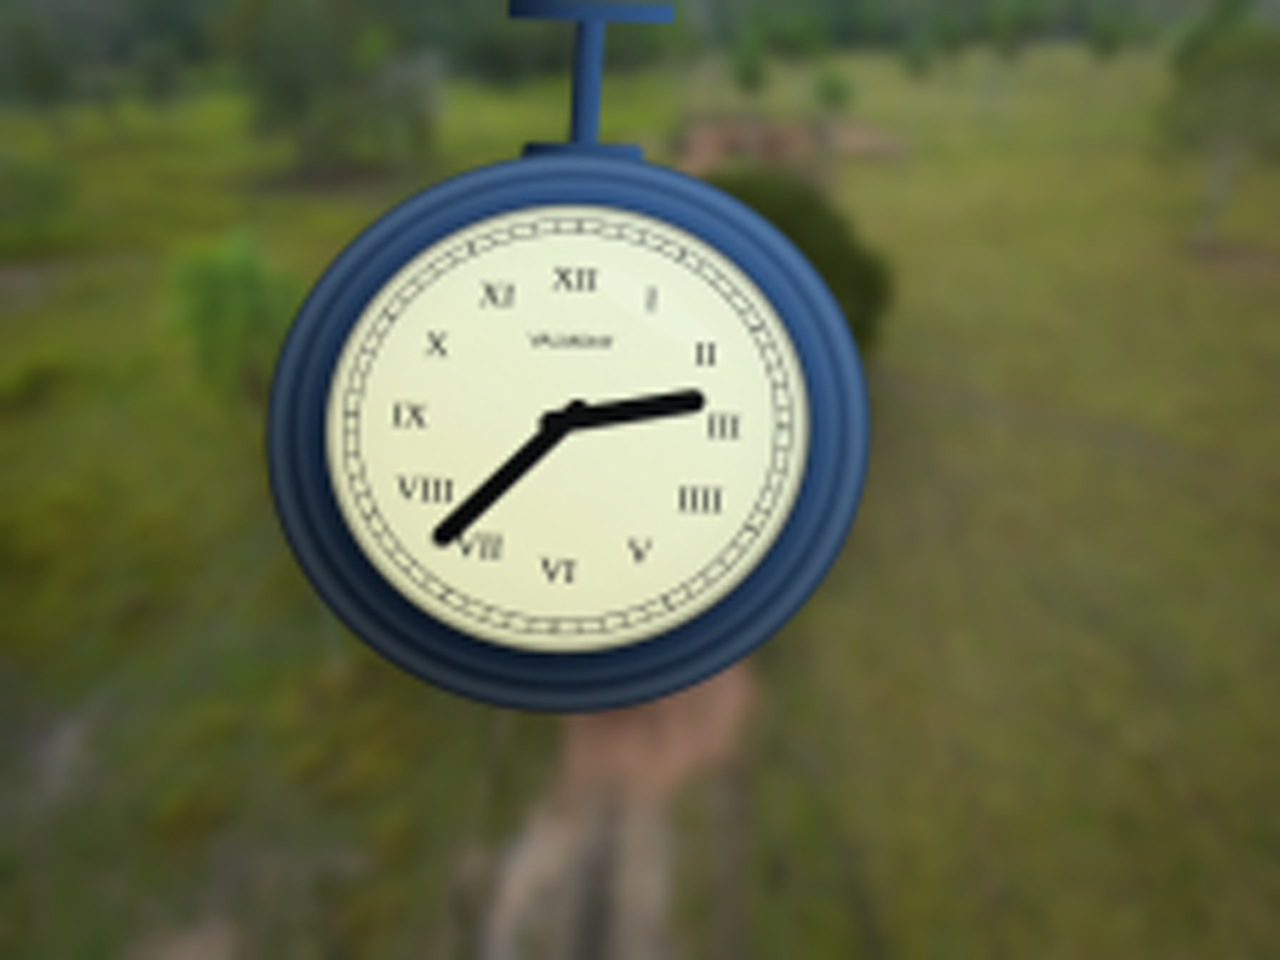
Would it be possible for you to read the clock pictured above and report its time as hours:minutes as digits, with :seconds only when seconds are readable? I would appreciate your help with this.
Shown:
2:37
